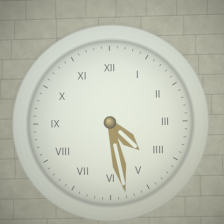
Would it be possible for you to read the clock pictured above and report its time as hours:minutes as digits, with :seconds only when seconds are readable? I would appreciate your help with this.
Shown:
4:28
